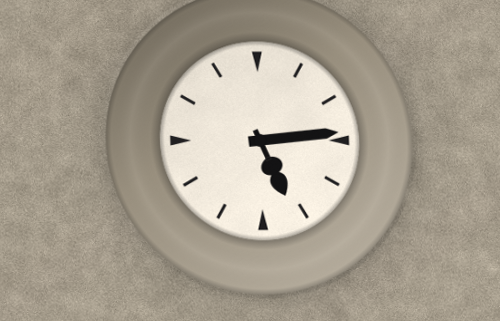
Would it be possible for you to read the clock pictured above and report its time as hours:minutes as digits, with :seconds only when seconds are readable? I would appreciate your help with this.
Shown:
5:14
